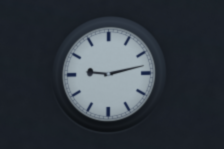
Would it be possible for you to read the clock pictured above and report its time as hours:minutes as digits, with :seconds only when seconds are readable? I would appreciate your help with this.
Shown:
9:13
